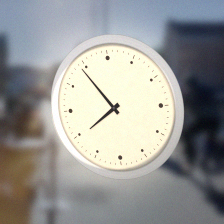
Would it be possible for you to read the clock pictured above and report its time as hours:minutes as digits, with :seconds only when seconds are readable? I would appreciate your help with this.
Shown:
7:54
